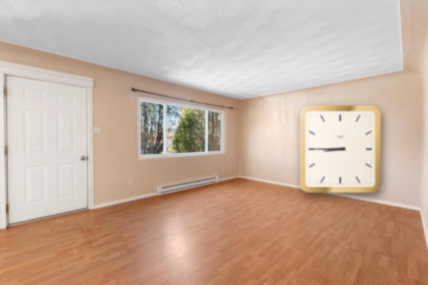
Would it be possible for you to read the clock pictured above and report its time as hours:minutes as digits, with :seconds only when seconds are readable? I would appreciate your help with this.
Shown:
8:45
